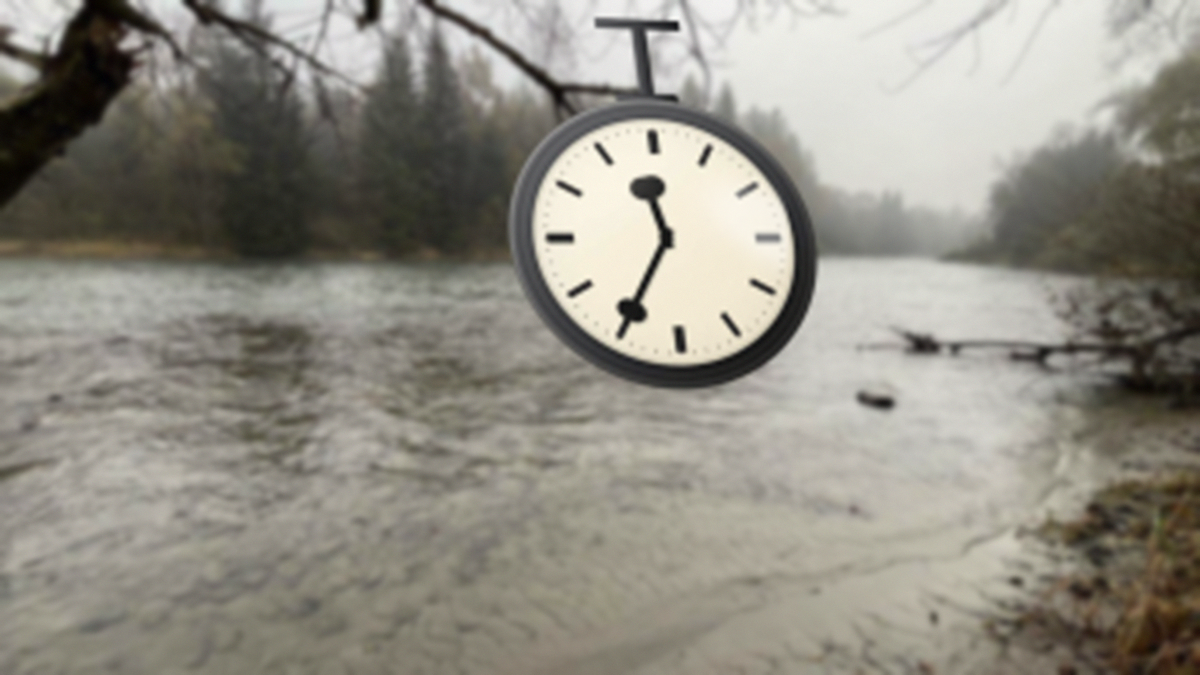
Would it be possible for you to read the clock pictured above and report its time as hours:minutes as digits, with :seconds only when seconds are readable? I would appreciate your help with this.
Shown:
11:35
